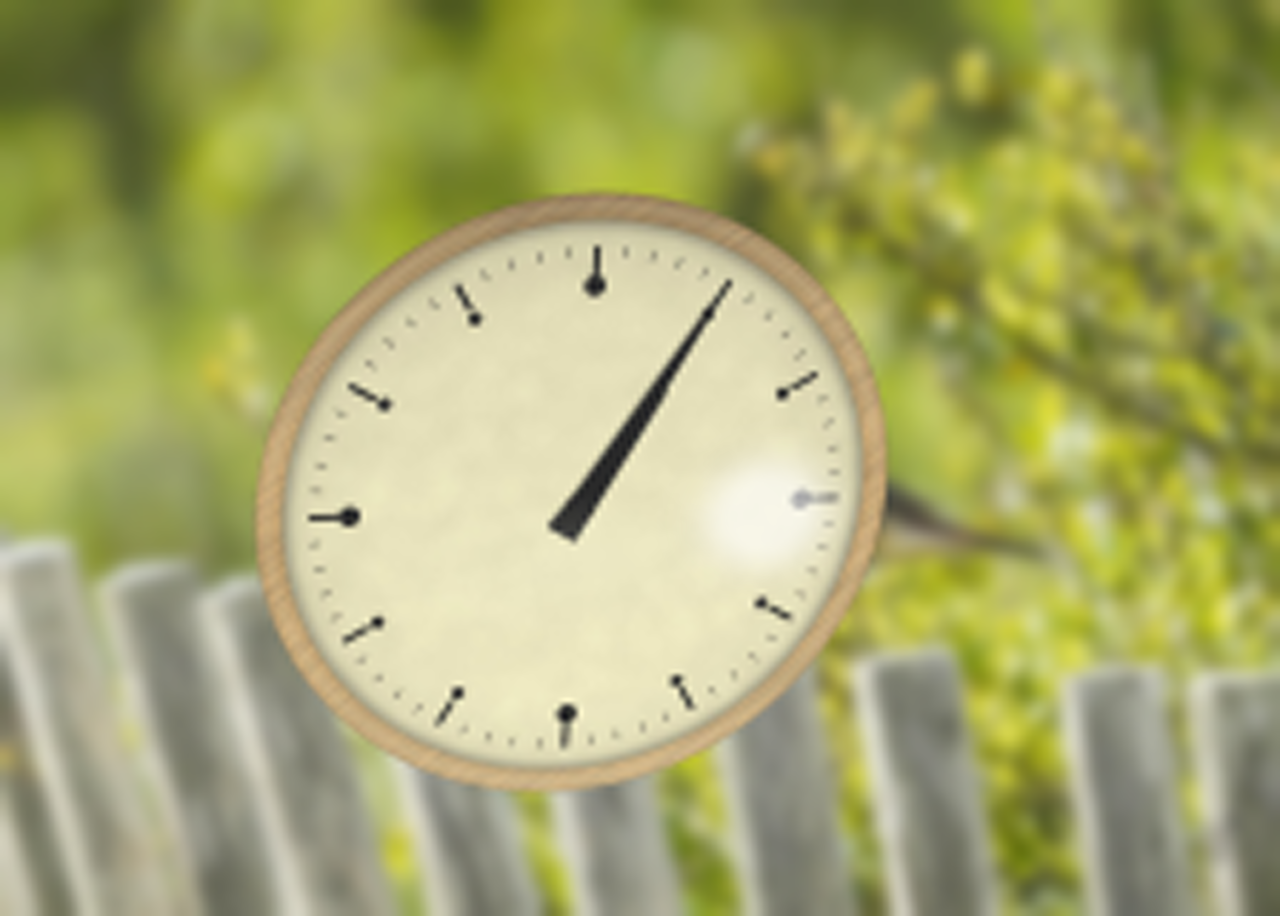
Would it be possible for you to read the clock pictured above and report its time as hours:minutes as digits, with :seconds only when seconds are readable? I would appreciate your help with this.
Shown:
1:05
